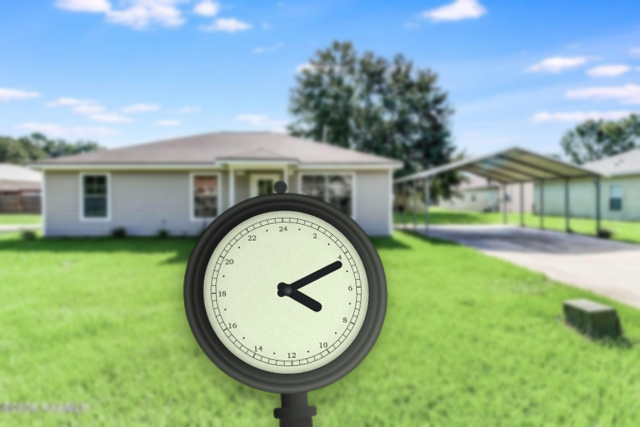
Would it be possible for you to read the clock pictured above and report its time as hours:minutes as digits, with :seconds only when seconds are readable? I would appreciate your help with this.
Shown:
8:11
